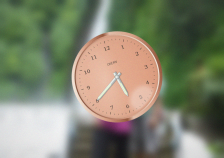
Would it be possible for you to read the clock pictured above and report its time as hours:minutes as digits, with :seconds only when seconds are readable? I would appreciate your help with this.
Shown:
5:40
